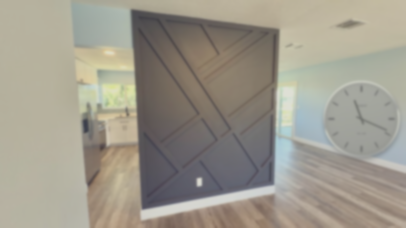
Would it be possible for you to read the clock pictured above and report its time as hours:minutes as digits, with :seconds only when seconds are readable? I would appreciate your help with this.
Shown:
11:19
